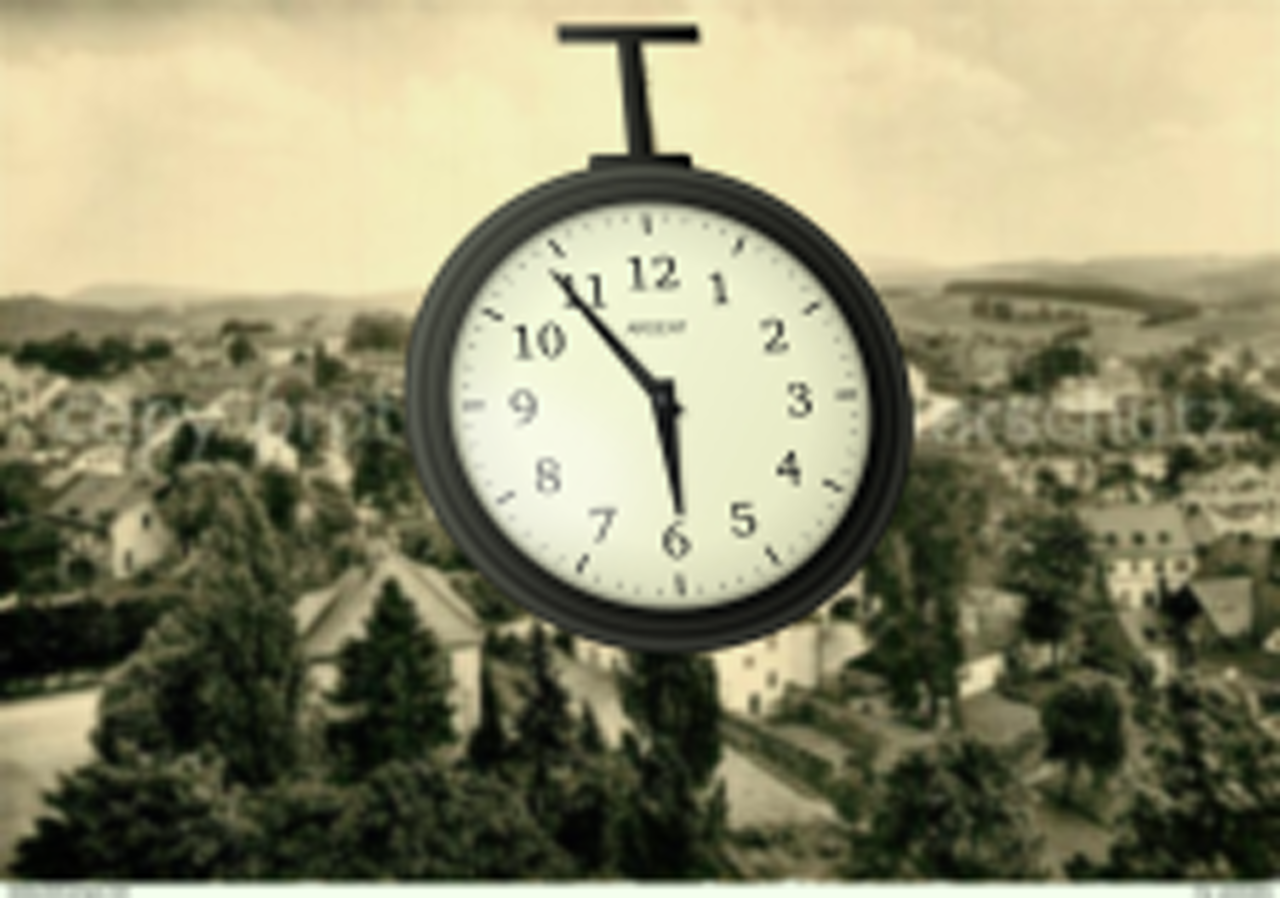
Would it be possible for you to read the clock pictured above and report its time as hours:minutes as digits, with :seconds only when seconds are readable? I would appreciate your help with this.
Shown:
5:54
